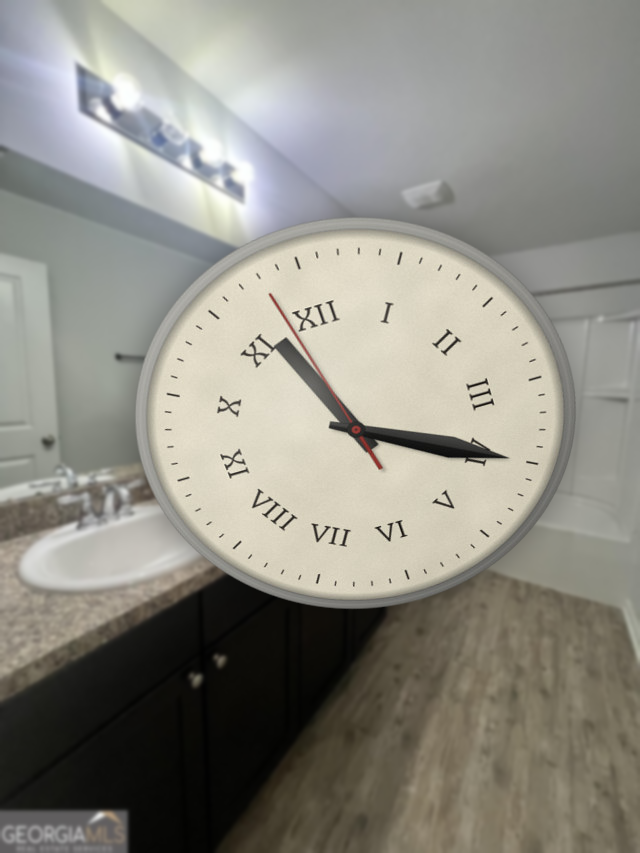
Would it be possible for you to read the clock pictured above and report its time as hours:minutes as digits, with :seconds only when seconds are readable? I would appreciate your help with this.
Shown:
11:19:58
